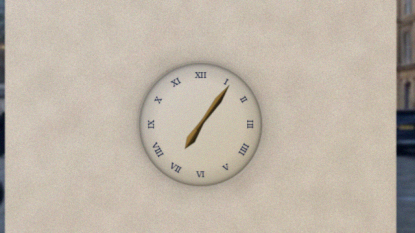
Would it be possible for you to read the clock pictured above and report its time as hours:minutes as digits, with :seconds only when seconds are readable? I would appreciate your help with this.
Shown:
7:06
